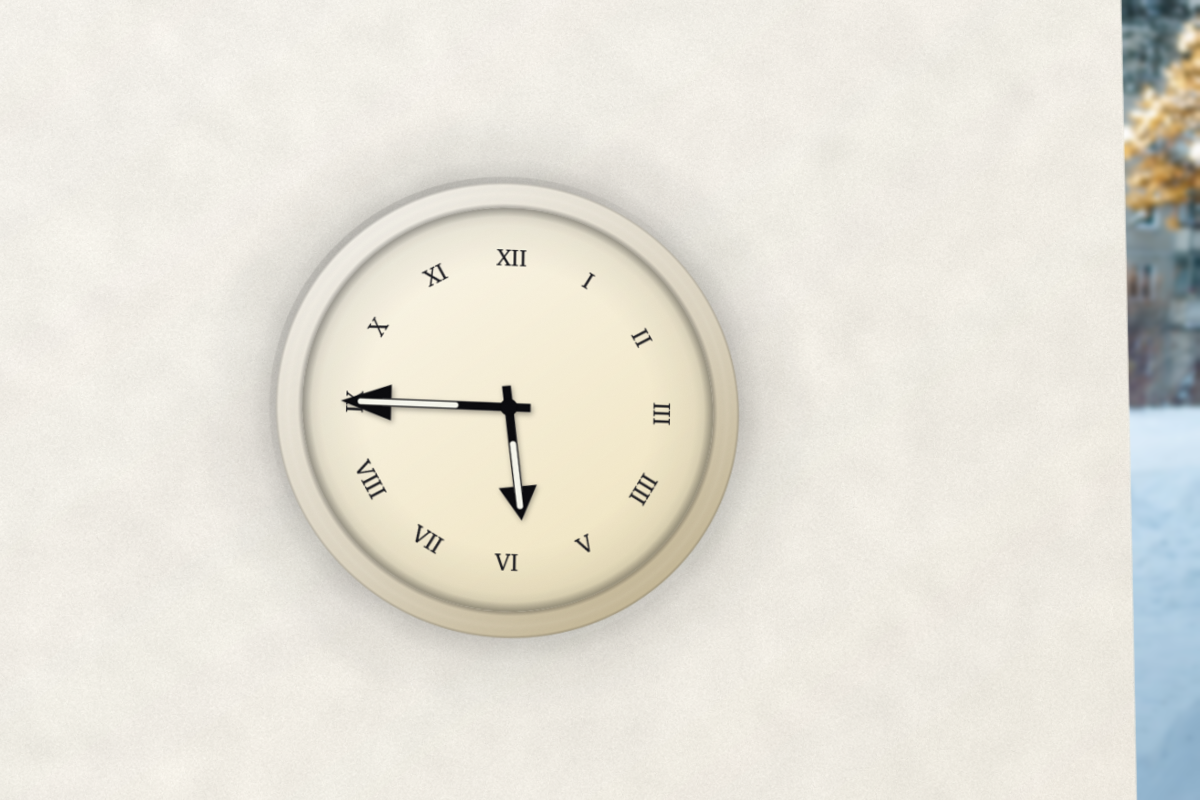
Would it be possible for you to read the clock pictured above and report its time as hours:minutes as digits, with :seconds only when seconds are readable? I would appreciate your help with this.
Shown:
5:45
